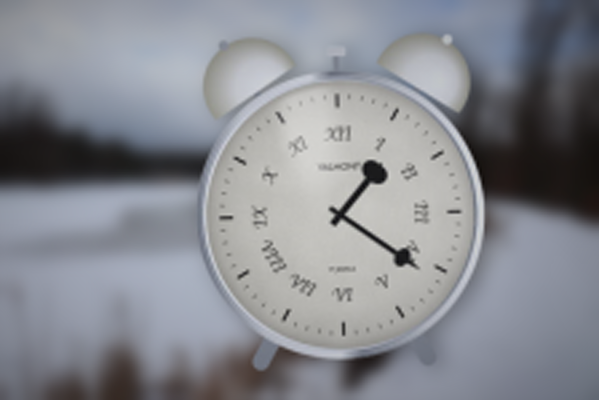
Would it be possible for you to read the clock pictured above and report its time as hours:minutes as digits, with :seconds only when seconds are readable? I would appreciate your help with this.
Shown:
1:21
